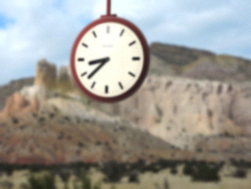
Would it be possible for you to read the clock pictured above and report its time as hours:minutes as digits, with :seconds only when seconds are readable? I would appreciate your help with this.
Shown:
8:38
